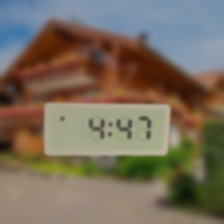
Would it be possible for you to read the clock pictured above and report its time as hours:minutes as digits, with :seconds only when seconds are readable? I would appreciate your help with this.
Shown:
4:47
